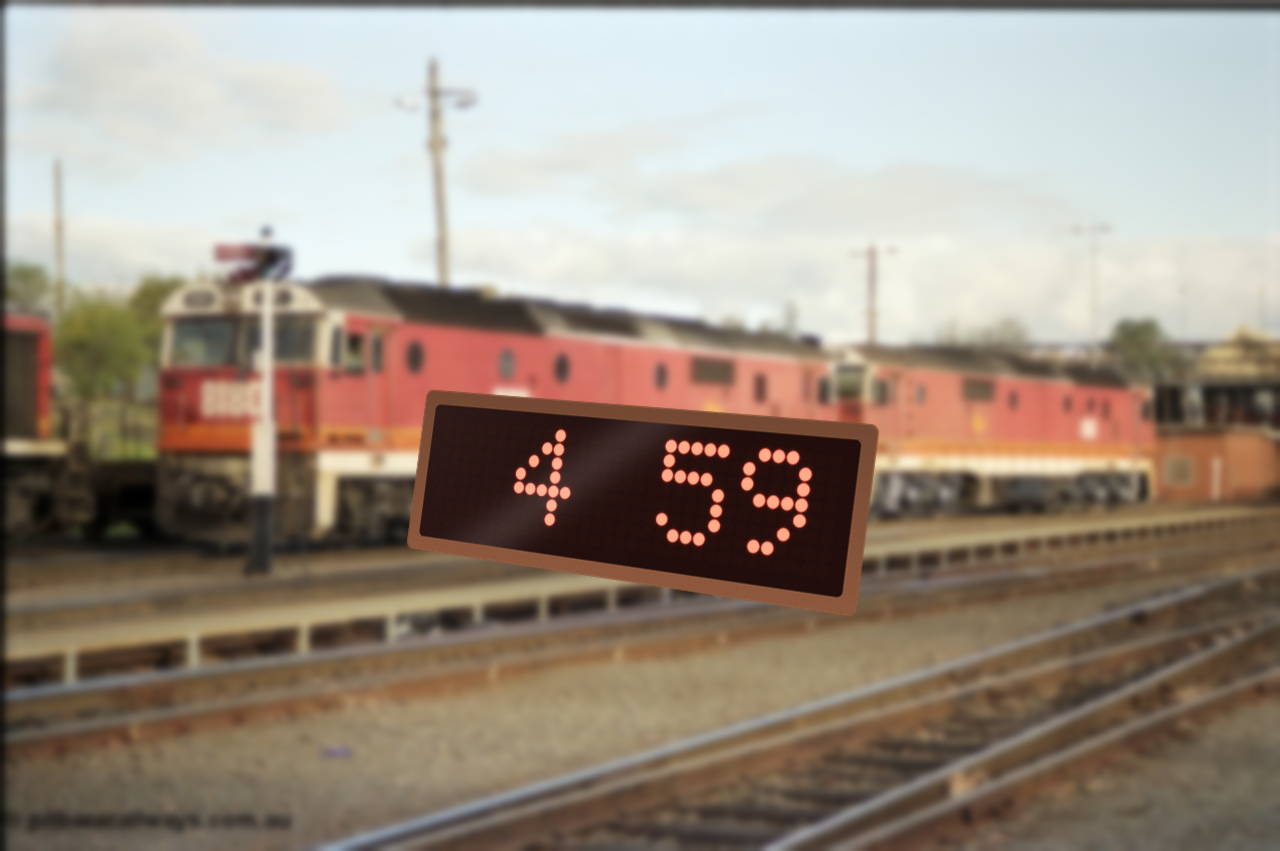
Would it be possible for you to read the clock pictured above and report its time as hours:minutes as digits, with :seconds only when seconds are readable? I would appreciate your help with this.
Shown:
4:59
